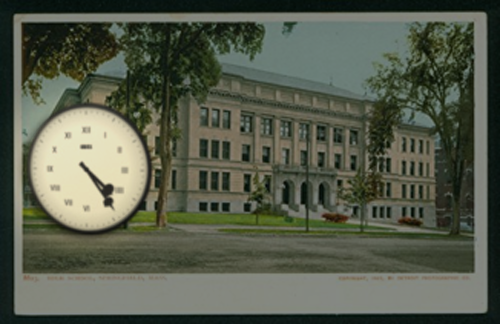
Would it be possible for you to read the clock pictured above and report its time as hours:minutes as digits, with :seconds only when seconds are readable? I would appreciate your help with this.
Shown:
4:24
